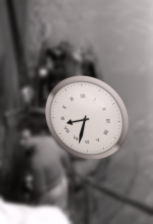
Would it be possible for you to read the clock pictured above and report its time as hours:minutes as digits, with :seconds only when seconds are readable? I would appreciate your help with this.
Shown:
8:33
